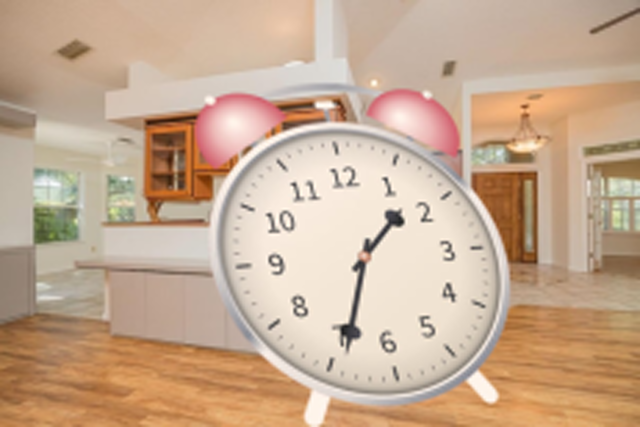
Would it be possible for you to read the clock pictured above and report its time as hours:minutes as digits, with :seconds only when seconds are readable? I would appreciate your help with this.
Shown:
1:34
